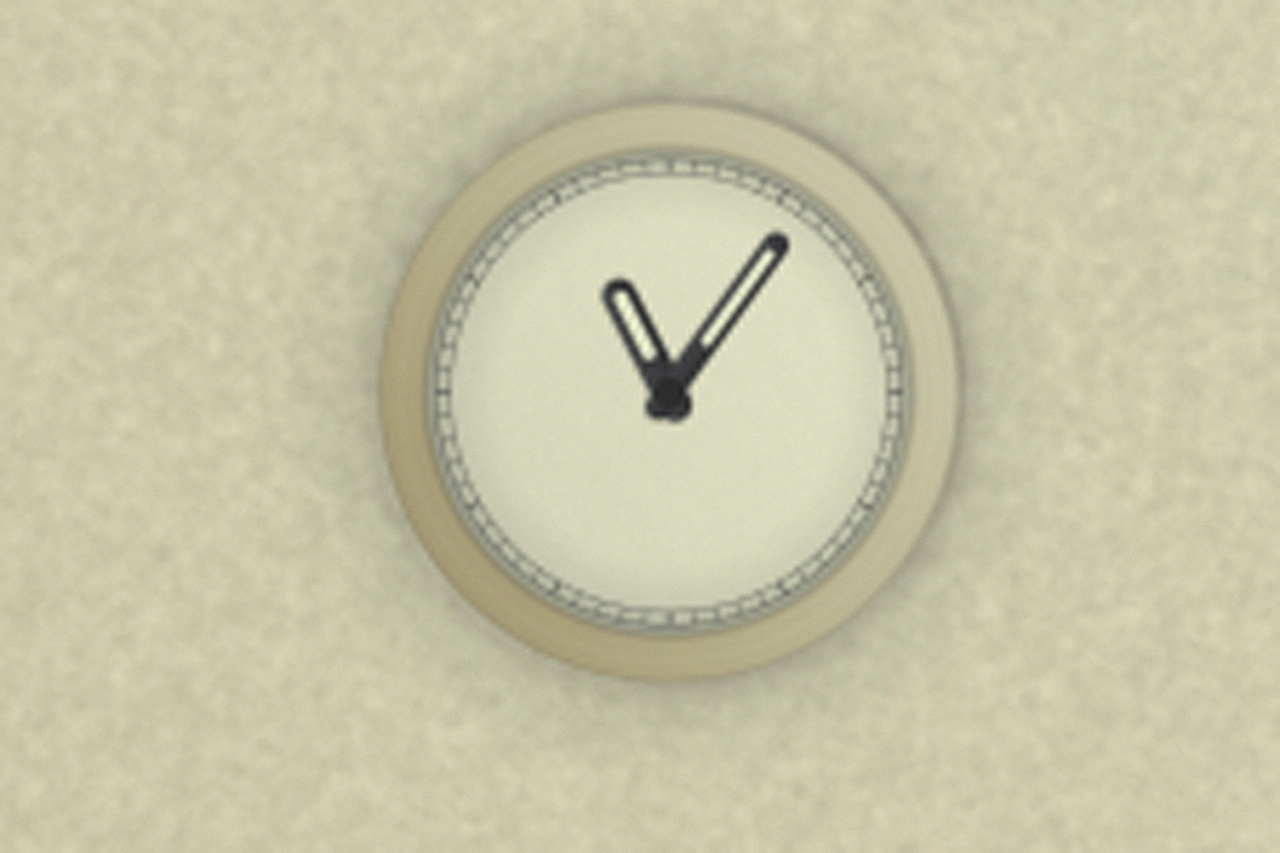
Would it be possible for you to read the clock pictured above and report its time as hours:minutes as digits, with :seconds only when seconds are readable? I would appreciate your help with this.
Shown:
11:06
